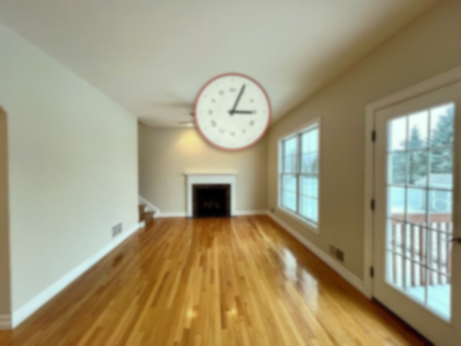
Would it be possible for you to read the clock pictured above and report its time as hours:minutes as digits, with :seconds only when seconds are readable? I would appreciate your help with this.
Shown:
3:04
